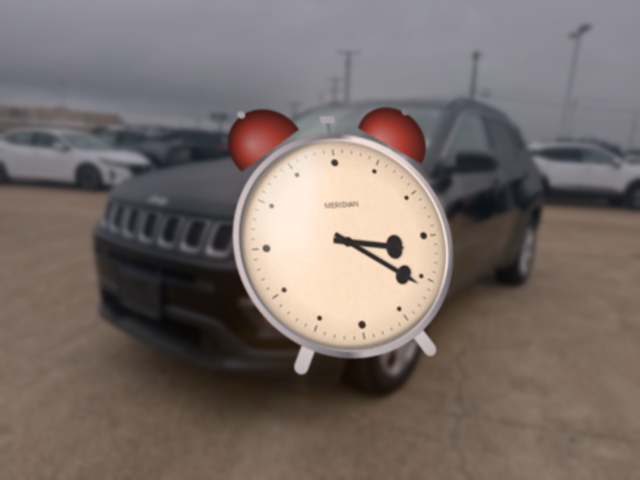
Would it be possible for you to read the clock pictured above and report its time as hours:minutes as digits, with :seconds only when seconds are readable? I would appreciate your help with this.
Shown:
3:21
